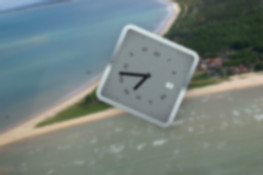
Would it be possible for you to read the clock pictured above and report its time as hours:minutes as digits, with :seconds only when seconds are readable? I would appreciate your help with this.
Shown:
6:42
